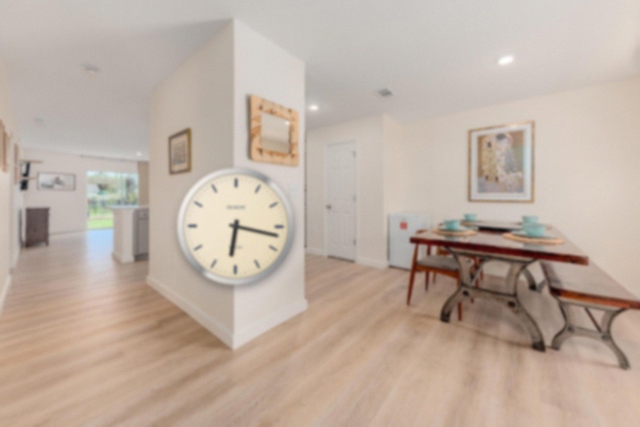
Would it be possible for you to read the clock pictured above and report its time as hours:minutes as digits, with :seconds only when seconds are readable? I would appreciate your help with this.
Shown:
6:17
